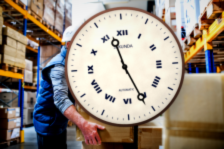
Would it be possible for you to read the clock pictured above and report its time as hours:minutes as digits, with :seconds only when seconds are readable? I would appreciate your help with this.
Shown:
11:26
